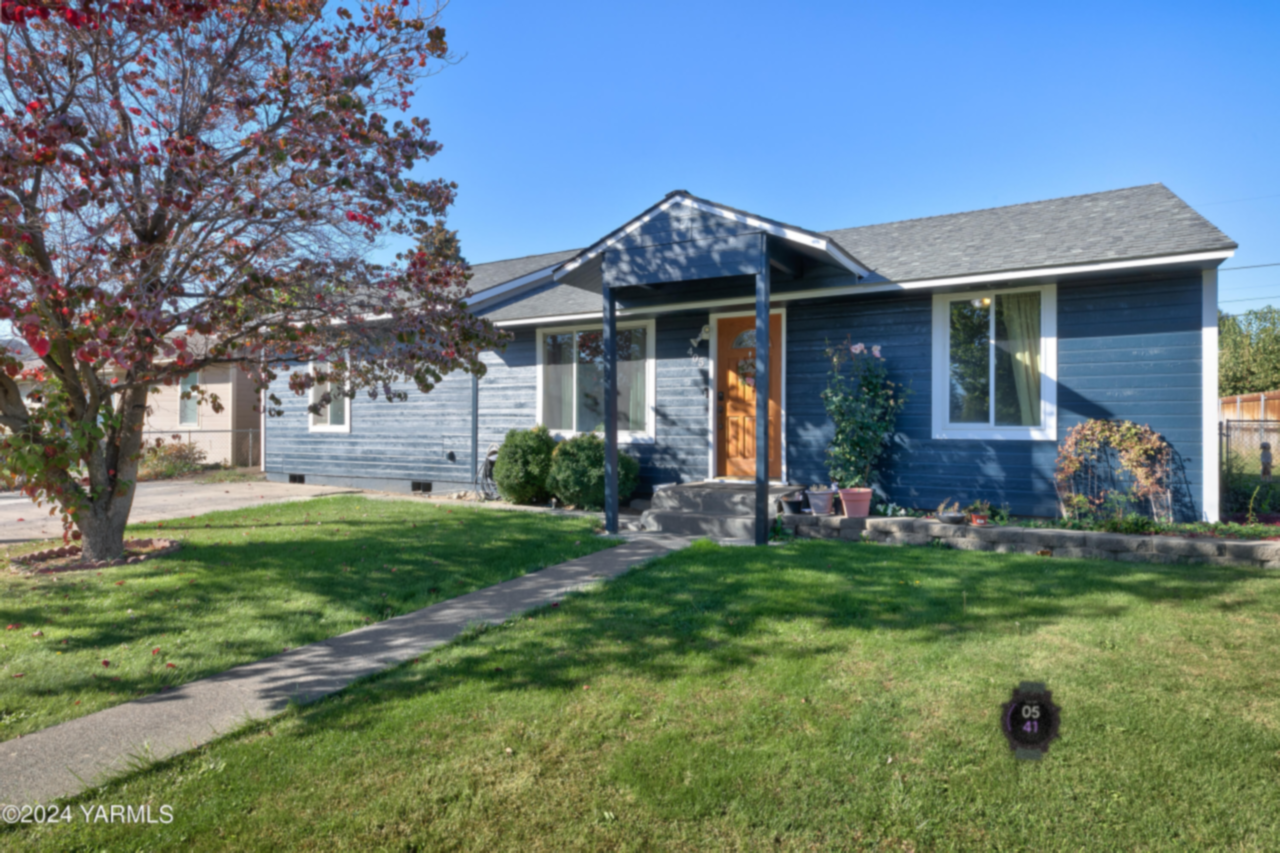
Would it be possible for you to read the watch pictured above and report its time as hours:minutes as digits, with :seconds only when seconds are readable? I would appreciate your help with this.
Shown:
5:41
